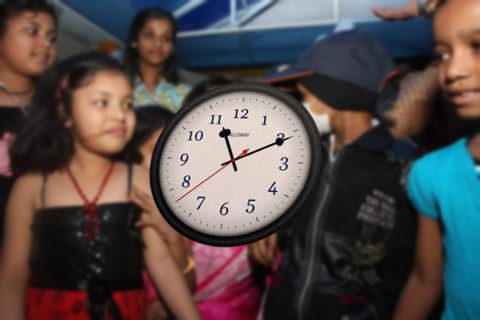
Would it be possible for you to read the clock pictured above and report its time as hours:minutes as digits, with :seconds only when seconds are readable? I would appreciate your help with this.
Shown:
11:10:38
